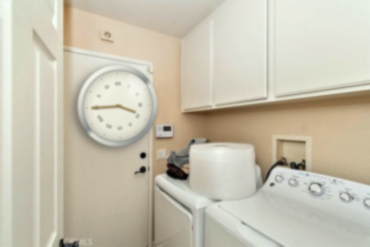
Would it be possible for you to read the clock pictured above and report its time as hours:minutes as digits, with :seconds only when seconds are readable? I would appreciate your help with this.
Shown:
3:45
